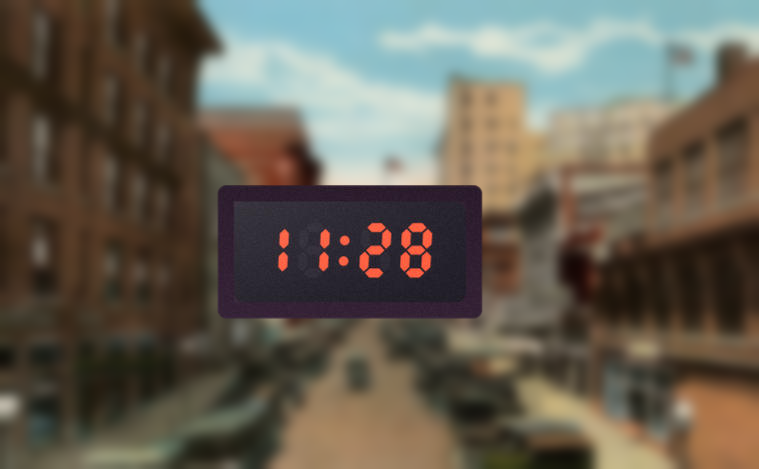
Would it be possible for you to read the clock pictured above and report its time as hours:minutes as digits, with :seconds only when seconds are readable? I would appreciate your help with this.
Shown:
11:28
